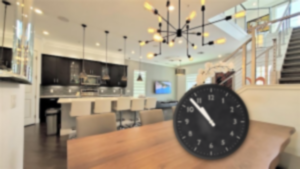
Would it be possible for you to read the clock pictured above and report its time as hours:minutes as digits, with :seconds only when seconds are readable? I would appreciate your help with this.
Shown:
10:53
